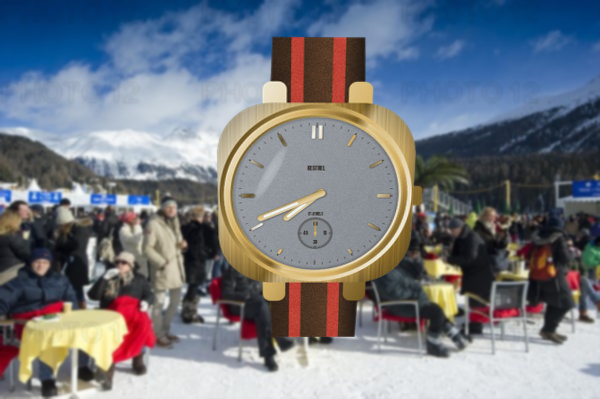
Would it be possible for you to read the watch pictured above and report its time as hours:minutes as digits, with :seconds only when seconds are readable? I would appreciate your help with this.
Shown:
7:41
